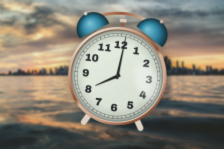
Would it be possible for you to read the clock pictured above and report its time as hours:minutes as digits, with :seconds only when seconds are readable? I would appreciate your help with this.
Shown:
8:01
